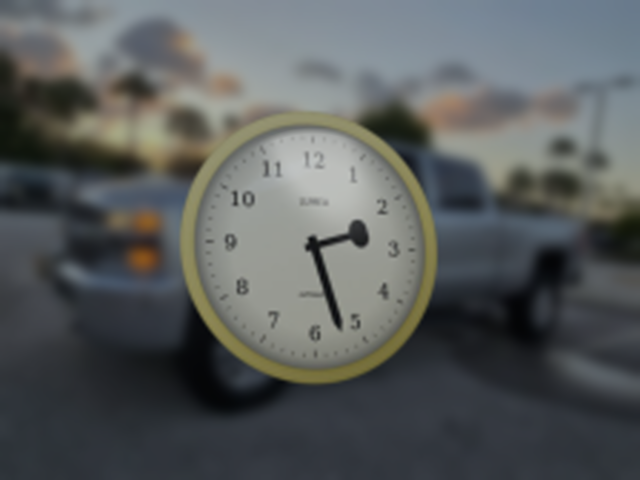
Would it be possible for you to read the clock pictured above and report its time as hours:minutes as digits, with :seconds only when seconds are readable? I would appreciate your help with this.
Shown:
2:27
